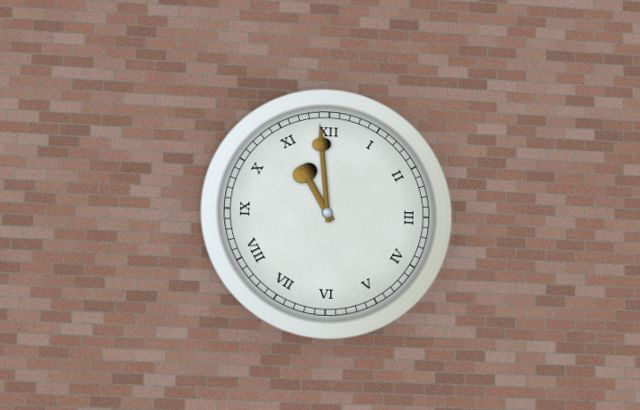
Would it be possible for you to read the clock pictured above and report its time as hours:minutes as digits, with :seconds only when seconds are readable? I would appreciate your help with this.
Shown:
10:59
